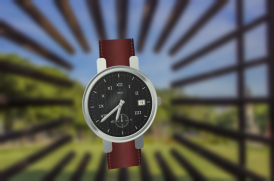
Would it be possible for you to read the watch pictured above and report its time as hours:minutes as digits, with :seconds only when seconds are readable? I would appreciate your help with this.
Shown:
6:39
